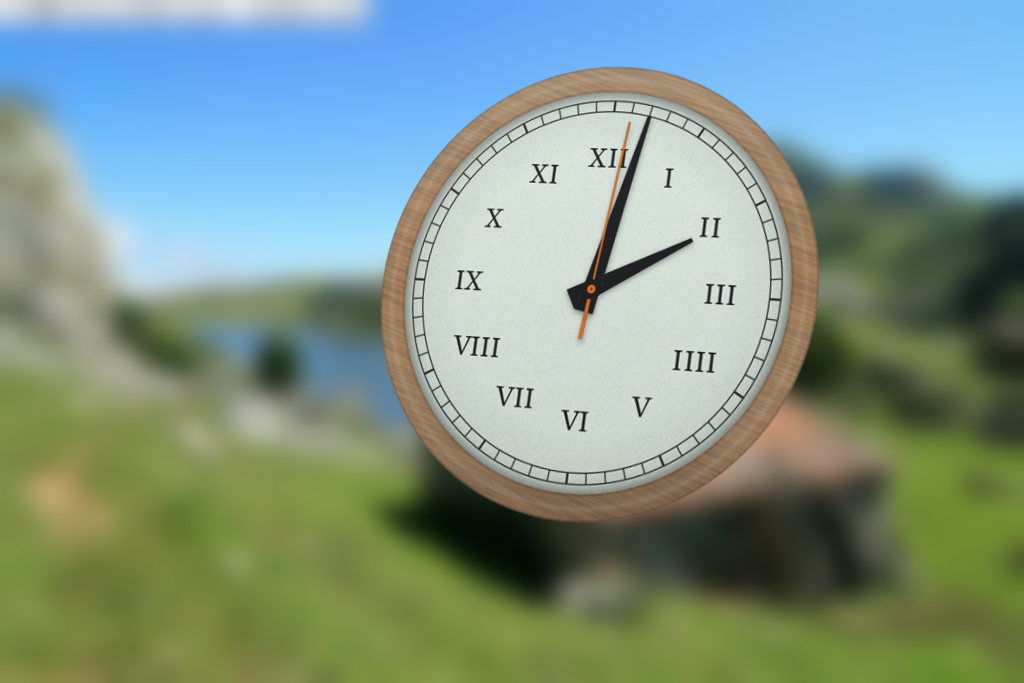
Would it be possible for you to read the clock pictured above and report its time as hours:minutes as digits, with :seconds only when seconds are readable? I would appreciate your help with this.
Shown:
2:02:01
